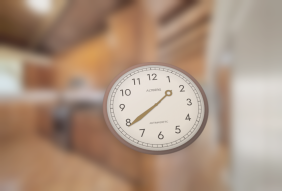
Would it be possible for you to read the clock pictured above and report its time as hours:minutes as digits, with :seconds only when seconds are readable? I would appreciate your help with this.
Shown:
1:39
